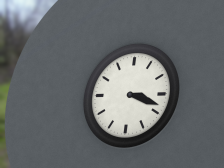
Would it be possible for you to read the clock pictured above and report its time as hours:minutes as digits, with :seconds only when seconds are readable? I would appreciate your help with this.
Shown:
3:18
